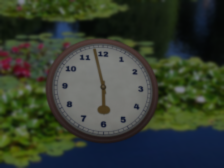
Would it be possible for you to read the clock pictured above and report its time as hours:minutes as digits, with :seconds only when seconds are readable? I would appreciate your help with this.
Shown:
5:58
